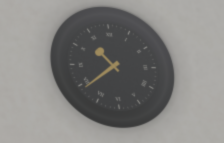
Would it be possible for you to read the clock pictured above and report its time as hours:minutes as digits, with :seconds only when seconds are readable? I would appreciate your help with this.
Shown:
10:39
